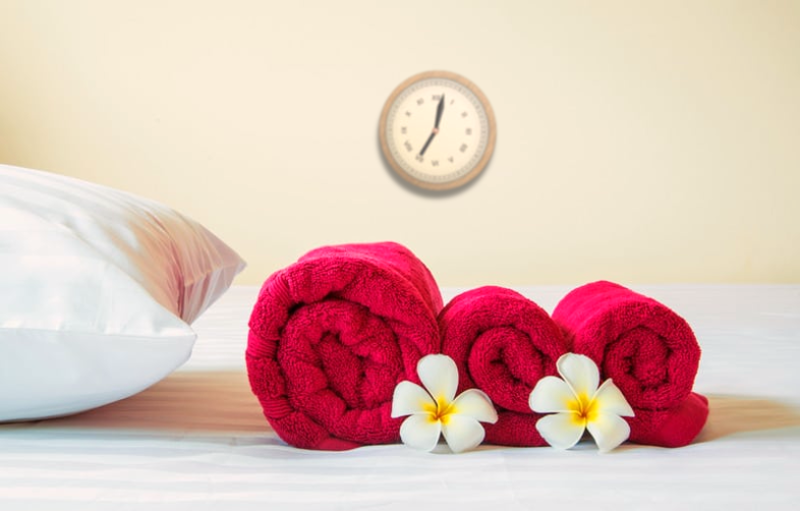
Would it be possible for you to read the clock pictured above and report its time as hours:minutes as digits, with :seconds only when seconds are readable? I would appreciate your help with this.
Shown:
7:02
